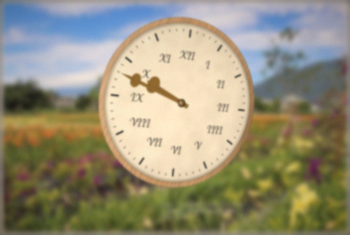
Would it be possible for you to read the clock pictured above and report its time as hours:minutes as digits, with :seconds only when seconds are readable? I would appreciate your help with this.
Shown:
9:48
